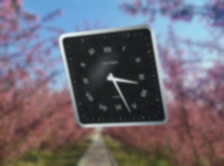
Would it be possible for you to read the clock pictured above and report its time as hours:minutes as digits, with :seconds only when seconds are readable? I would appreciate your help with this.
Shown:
3:27
